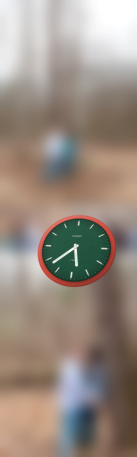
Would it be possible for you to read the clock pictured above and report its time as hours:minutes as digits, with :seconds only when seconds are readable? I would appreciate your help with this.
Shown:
5:38
